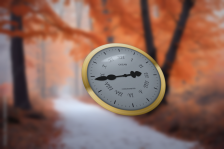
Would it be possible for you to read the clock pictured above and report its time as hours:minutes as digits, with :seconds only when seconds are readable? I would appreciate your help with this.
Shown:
2:44
